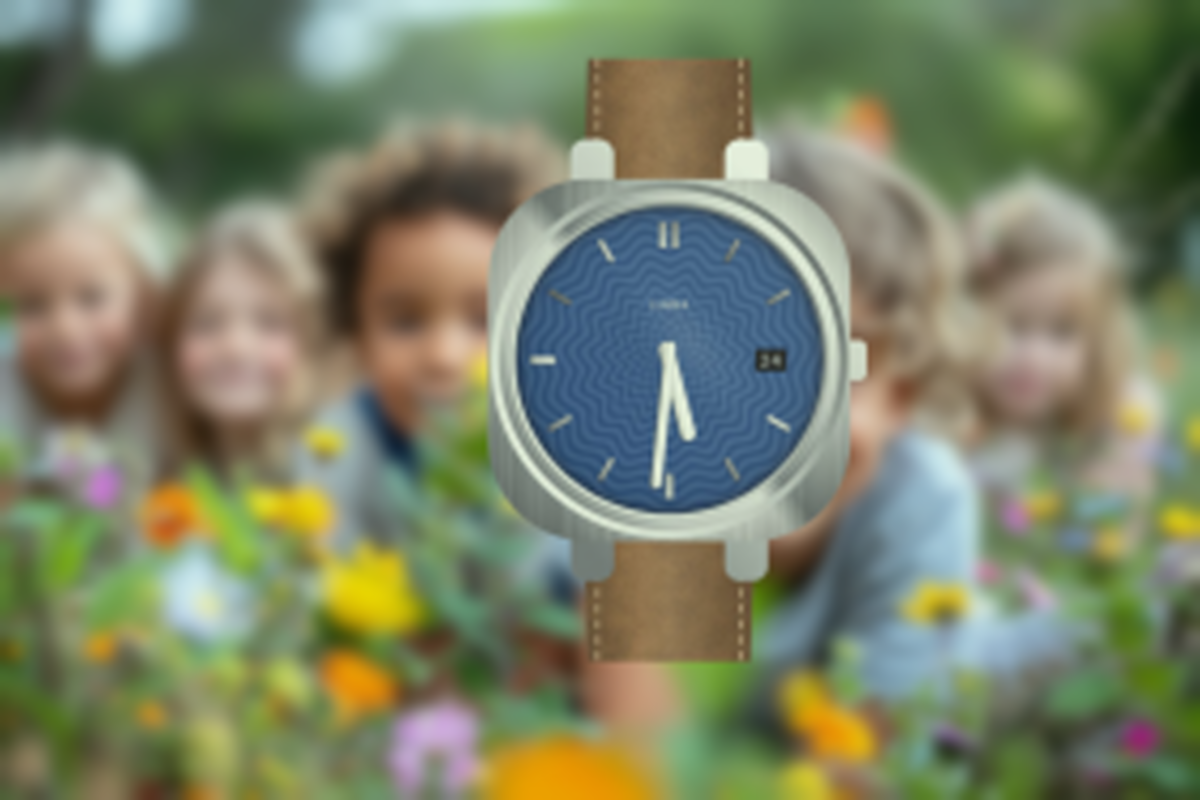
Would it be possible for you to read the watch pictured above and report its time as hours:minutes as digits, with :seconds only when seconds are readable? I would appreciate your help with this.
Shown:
5:31
